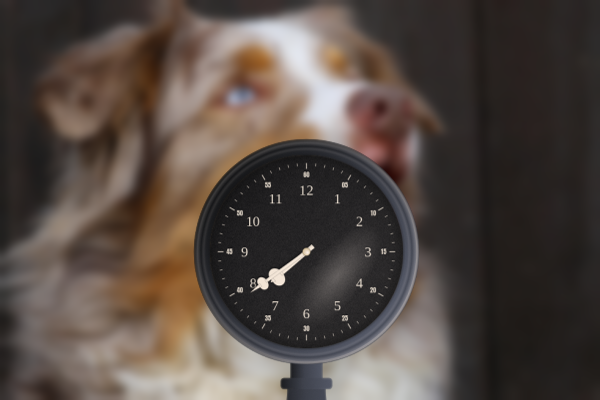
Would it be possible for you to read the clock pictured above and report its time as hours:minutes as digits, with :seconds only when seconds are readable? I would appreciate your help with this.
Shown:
7:39
